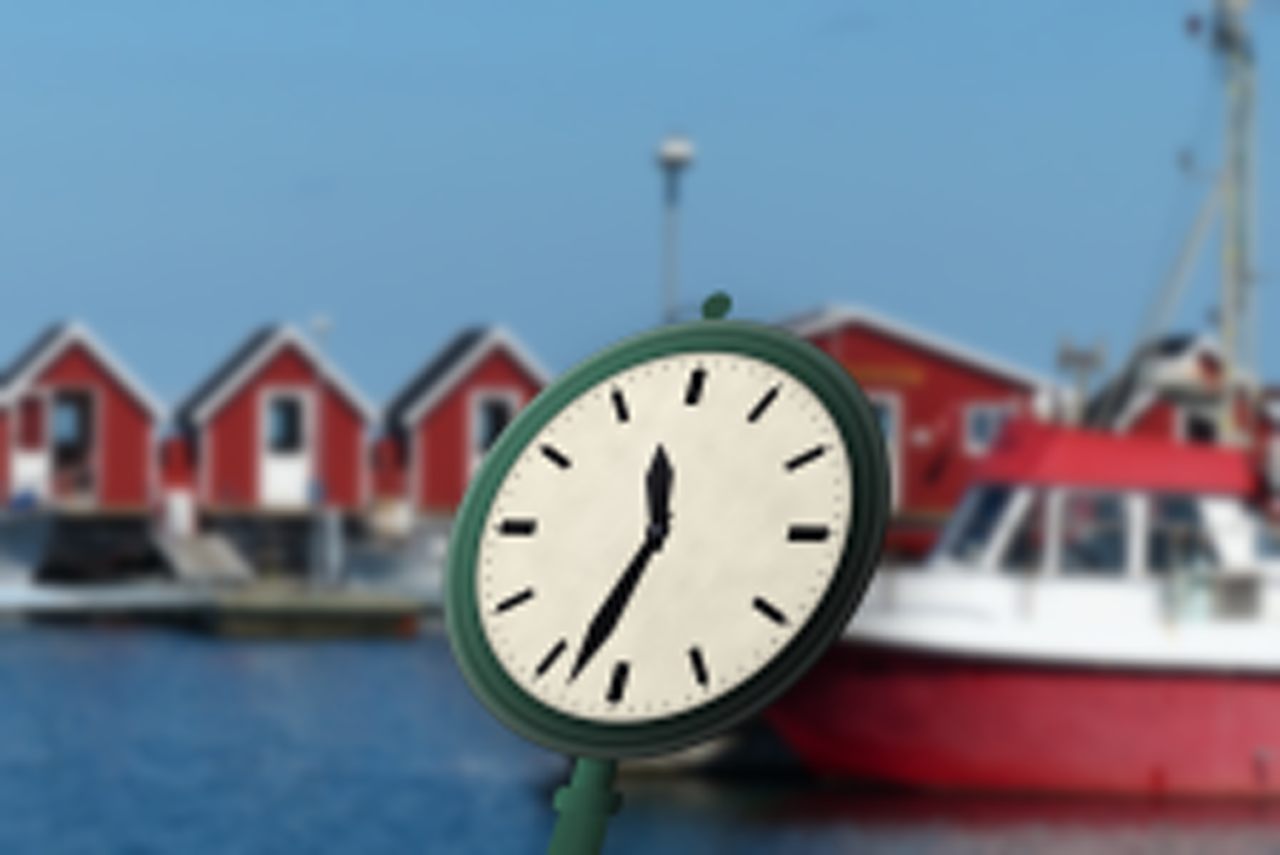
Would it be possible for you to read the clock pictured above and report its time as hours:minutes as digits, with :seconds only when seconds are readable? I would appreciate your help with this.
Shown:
11:33
